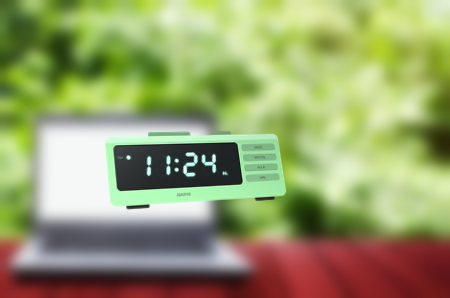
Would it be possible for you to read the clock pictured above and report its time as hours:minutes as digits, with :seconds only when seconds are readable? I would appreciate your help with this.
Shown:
11:24
